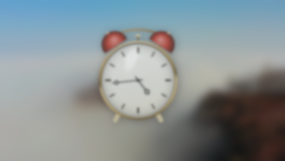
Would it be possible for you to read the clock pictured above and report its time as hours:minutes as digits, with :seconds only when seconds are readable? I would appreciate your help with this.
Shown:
4:44
